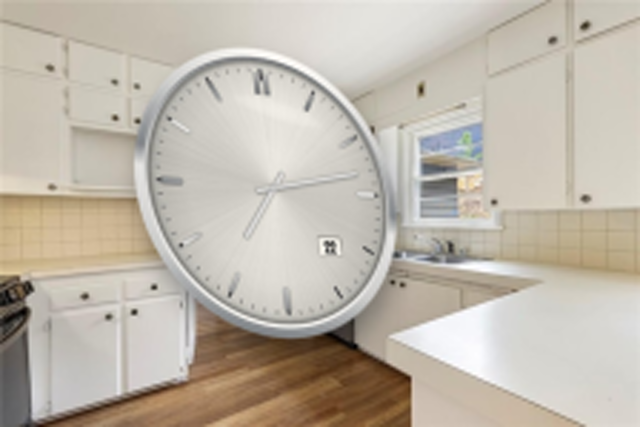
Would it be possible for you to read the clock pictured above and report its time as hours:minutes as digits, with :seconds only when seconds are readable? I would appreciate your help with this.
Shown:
7:13
